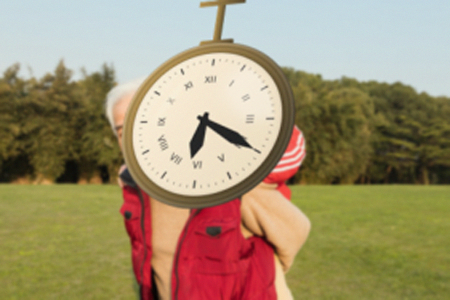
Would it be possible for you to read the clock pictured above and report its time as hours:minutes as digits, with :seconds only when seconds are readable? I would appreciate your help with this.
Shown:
6:20
